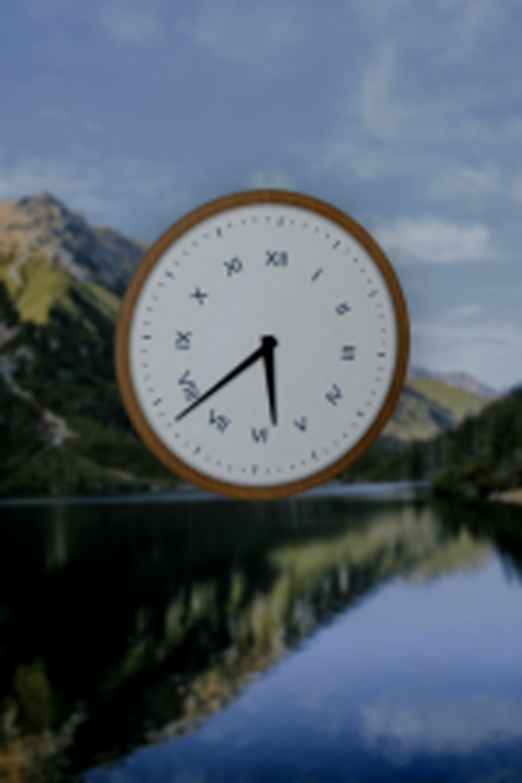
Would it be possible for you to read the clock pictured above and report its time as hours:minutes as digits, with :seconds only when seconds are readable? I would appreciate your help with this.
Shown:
5:38
